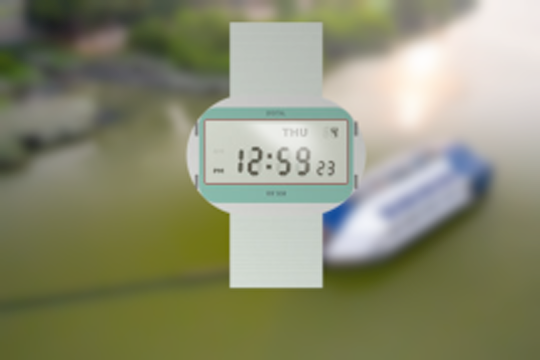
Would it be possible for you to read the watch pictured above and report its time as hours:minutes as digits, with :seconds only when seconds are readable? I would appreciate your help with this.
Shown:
12:59:23
